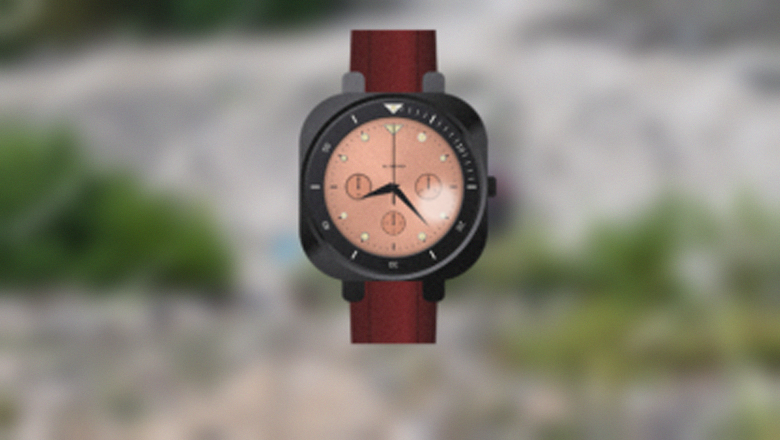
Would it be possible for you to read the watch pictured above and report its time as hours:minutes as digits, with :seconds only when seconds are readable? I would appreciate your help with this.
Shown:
8:23
